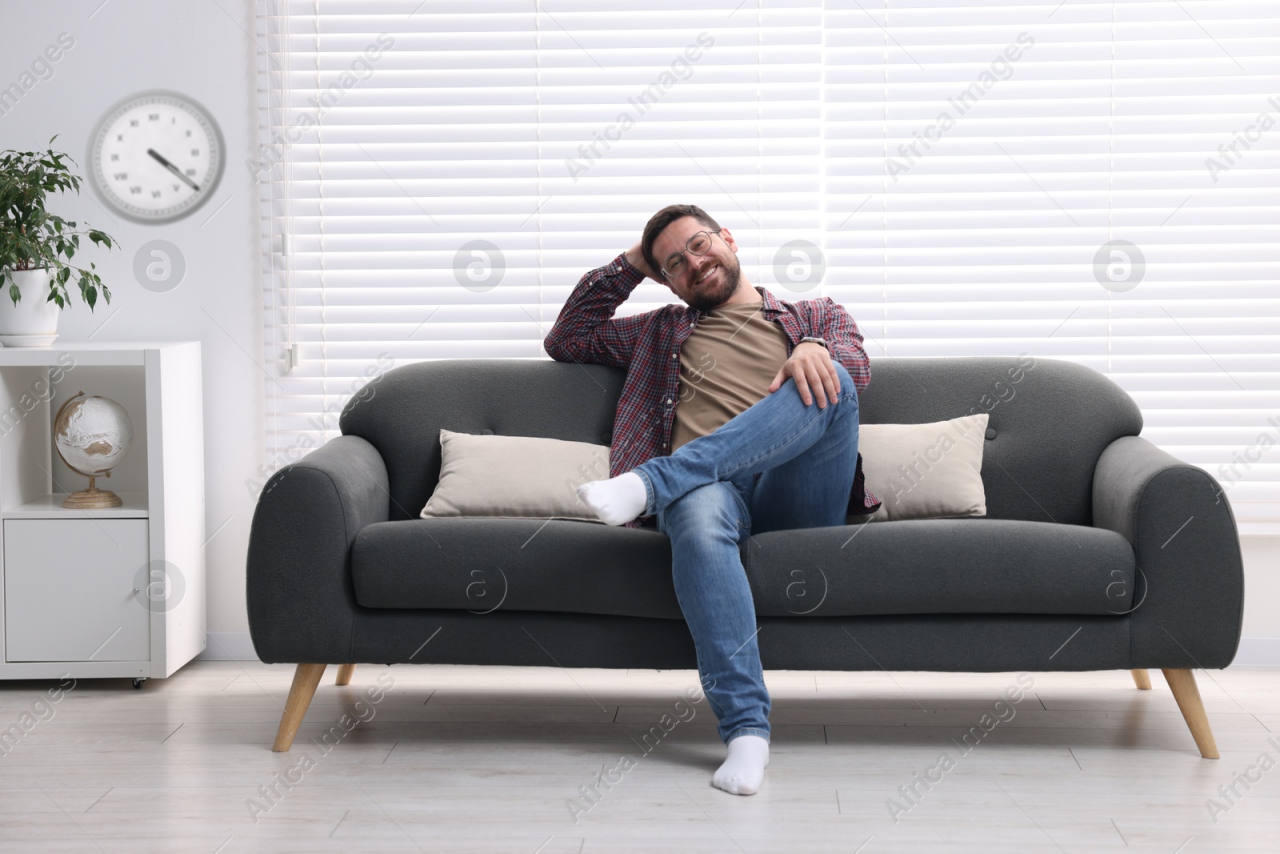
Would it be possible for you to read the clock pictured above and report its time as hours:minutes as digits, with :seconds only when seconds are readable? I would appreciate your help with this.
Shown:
4:22
